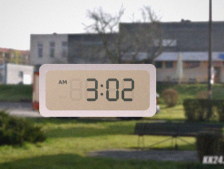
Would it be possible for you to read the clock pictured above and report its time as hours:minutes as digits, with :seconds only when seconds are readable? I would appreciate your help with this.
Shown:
3:02
